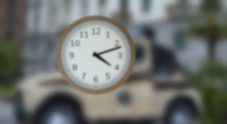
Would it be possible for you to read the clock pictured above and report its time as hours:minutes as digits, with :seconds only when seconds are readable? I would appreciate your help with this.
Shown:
4:12
